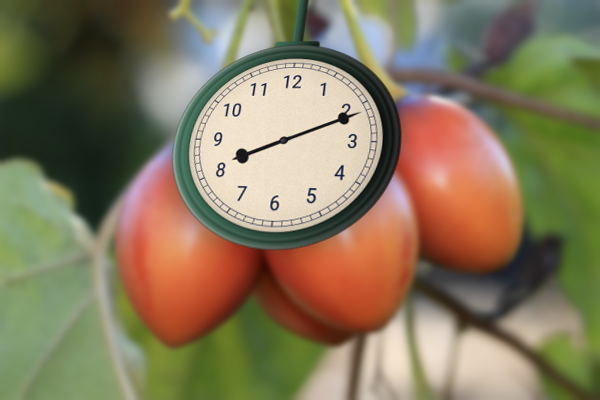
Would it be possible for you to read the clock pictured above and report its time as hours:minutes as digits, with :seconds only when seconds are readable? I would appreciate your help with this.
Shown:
8:11
